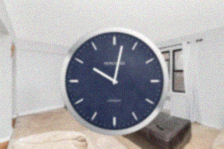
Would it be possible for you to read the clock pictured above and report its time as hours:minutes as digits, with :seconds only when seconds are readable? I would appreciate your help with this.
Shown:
10:02
